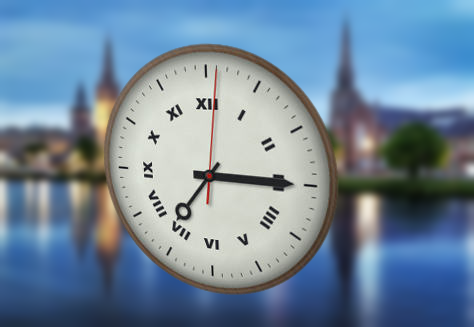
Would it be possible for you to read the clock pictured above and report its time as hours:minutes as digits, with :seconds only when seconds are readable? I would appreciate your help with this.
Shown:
7:15:01
